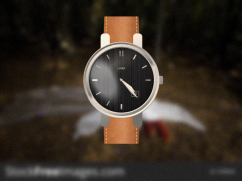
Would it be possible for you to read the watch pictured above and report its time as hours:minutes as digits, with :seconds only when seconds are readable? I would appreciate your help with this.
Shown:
4:23
